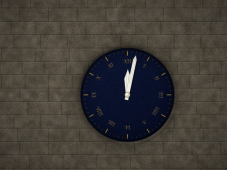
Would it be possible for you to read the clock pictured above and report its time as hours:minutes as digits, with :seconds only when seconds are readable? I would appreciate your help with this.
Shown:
12:02
